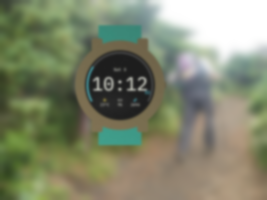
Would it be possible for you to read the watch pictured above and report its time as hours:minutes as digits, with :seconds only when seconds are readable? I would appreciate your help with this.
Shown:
10:12
